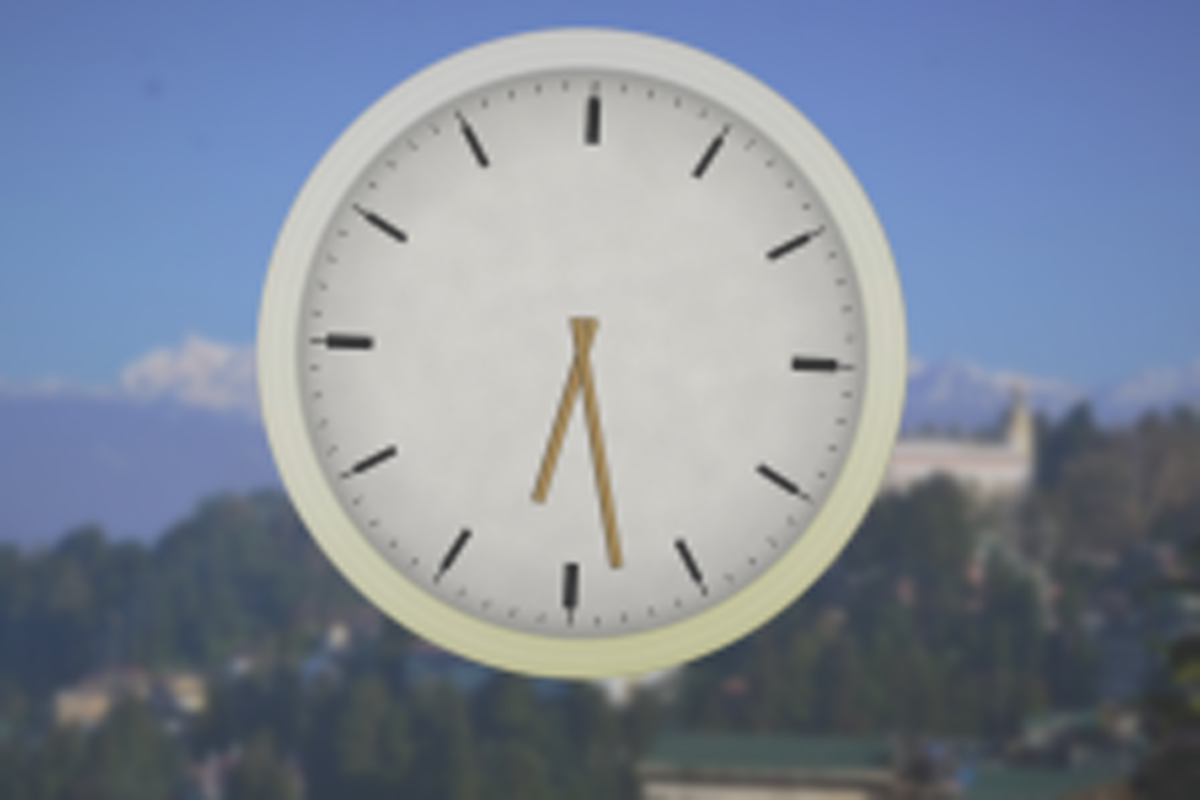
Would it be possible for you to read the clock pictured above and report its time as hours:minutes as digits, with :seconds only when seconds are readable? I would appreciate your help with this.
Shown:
6:28
